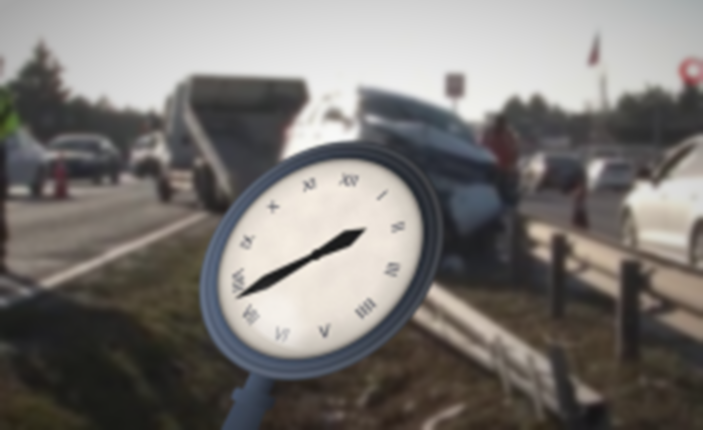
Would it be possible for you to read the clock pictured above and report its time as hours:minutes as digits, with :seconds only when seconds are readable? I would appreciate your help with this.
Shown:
1:38
